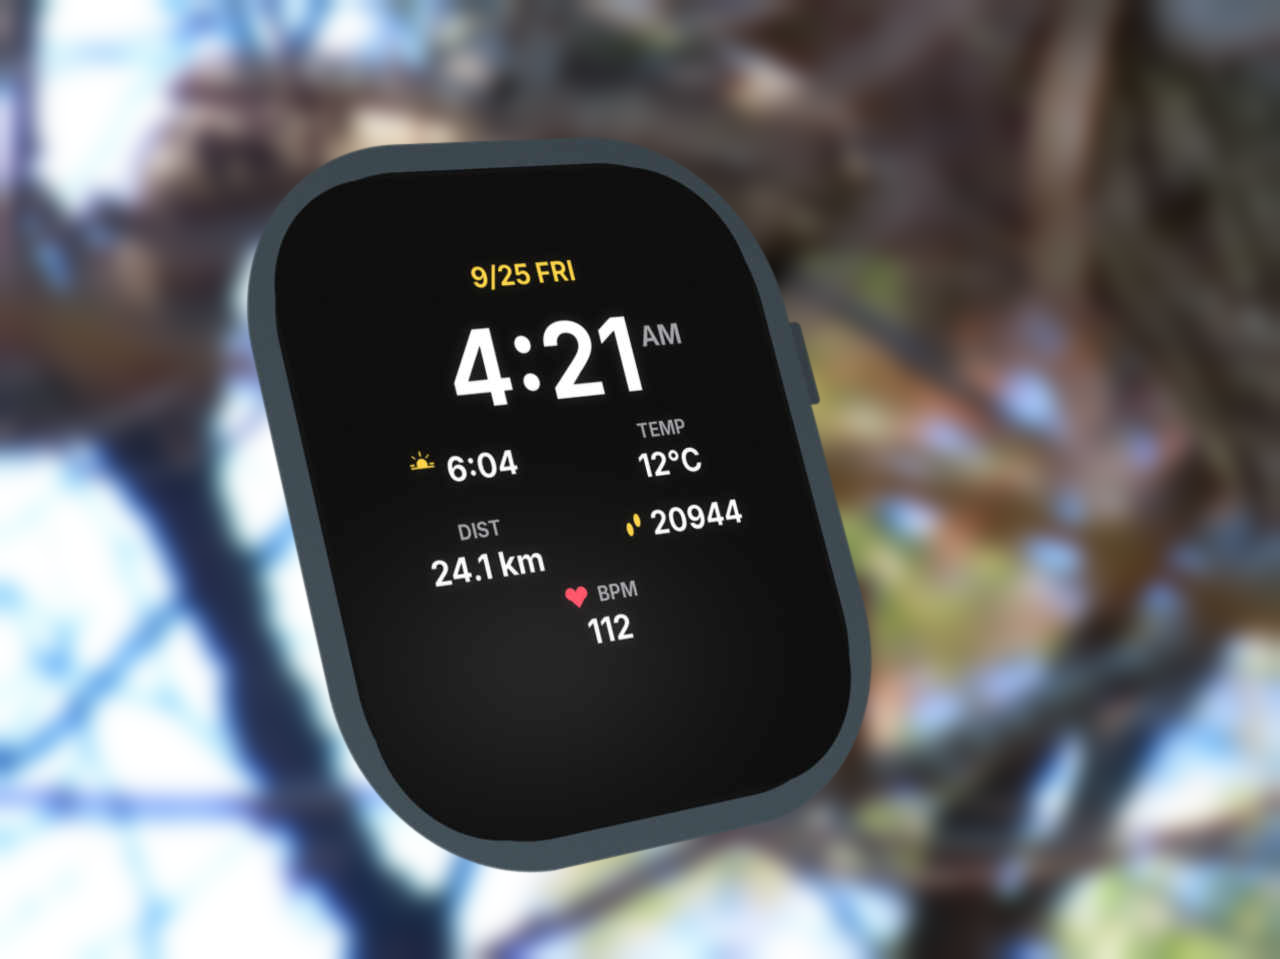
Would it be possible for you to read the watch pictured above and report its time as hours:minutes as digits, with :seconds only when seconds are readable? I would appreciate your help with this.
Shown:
4:21
